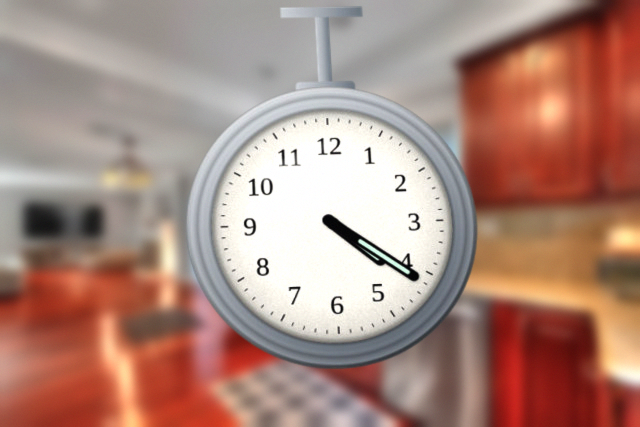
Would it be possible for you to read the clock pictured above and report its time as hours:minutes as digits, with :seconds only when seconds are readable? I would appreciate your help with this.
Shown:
4:21
